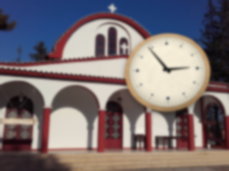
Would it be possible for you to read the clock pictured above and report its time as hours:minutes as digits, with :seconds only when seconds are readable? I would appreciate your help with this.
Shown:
2:54
